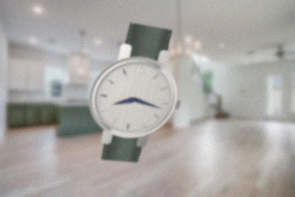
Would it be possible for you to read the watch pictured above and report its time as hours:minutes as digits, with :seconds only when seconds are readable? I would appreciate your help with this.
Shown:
8:17
